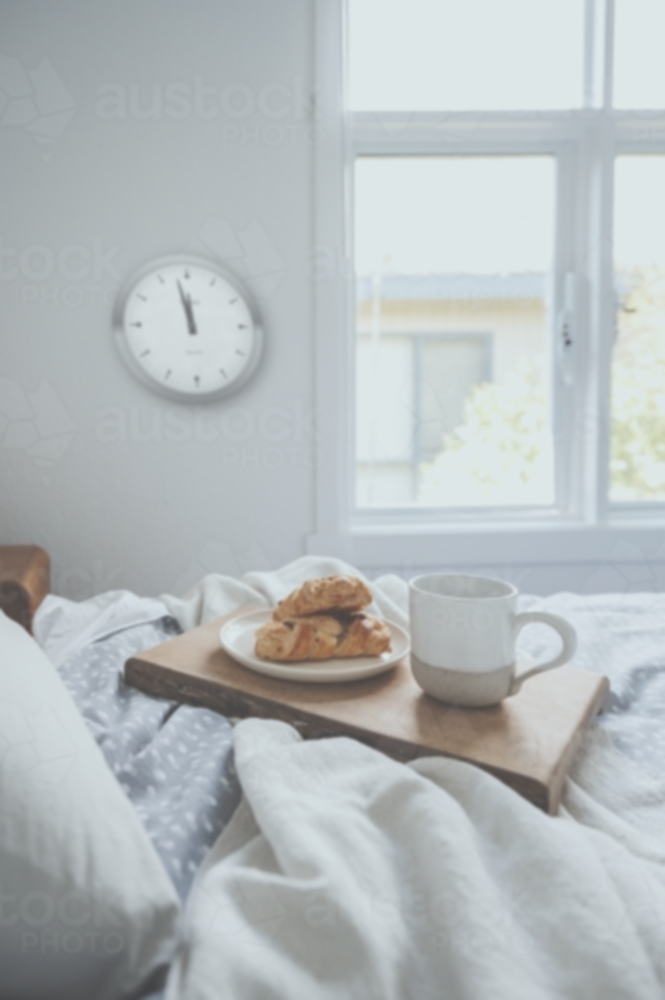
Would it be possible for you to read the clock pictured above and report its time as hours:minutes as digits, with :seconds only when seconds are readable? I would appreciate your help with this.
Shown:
11:58
